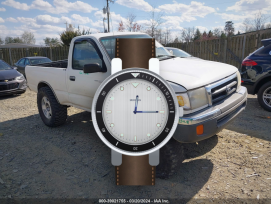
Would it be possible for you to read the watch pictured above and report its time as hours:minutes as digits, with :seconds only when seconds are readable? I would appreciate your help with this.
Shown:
12:15
